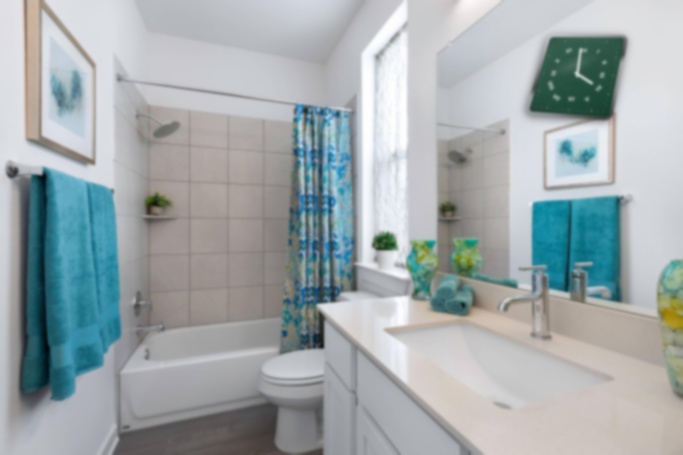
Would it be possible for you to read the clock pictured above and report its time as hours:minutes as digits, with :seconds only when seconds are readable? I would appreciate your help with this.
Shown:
3:59
